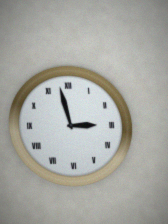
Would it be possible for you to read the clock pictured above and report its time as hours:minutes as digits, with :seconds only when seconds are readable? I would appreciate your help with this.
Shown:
2:58
